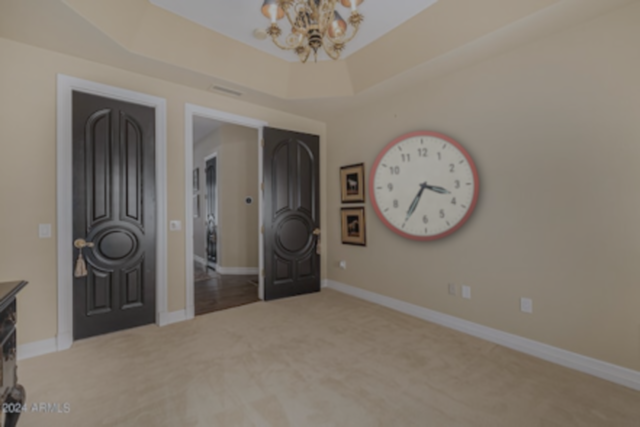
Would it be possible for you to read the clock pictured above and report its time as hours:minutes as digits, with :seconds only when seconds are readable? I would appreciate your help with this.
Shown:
3:35
